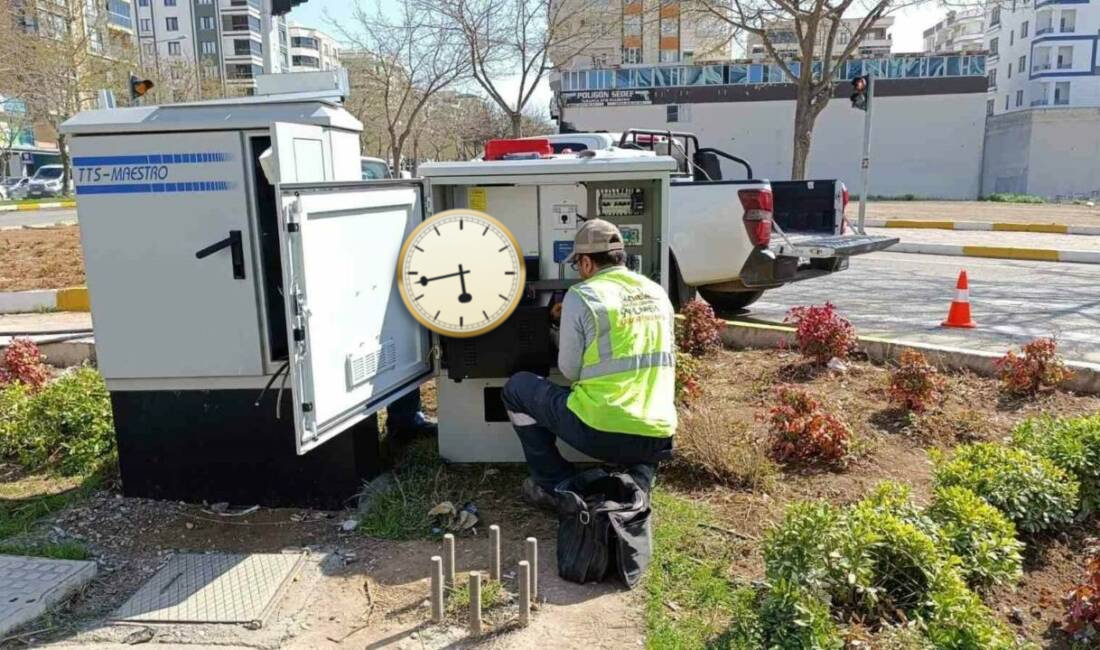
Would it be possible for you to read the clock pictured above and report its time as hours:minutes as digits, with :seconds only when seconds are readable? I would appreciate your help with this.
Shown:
5:43
